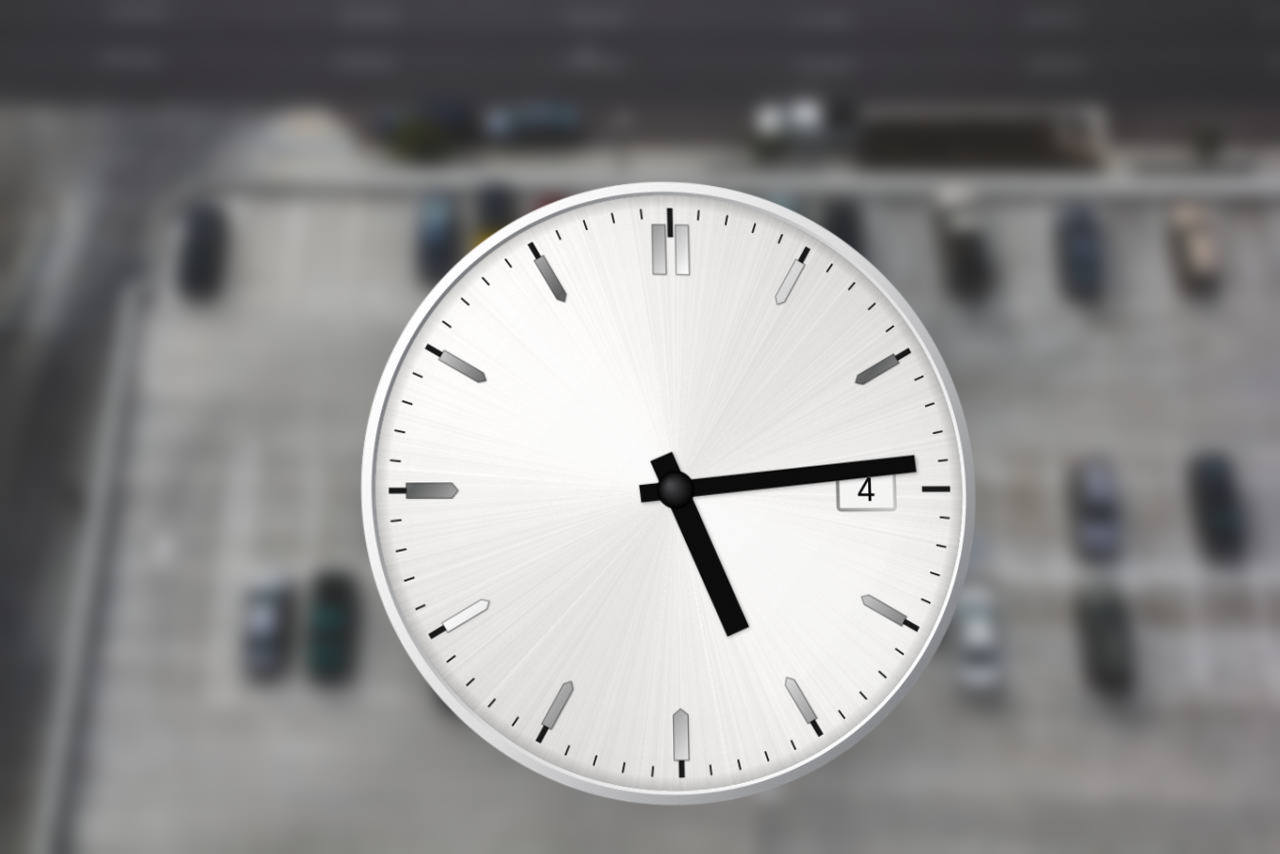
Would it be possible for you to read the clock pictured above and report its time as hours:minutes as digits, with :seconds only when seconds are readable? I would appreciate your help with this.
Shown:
5:14
